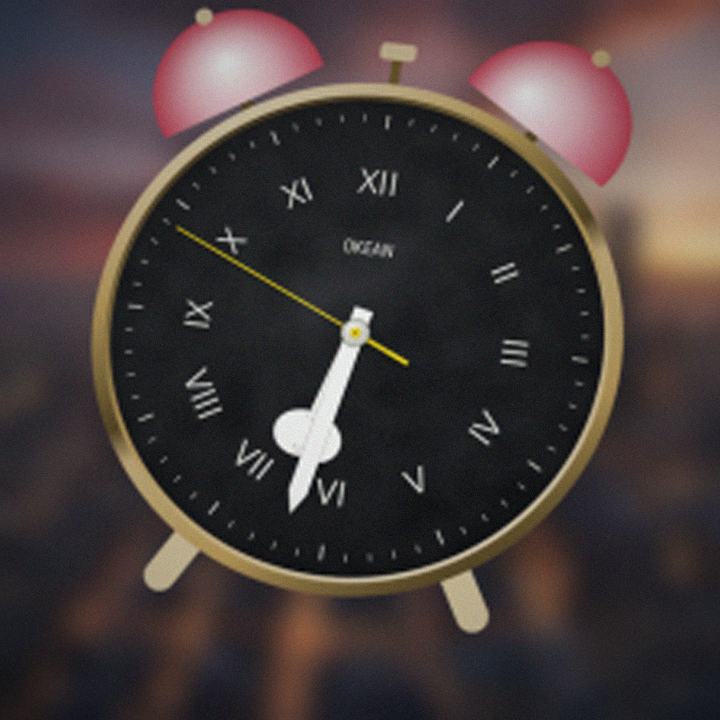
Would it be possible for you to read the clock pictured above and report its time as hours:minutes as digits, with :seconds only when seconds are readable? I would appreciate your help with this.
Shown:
6:31:49
